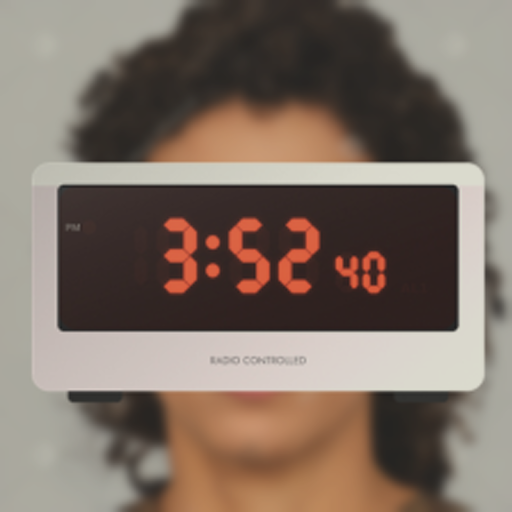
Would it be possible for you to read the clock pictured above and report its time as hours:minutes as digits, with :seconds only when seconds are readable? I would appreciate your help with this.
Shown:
3:52:40
